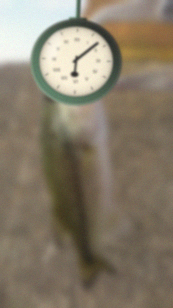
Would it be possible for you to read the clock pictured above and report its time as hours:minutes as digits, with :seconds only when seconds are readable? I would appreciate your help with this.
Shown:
6:08
